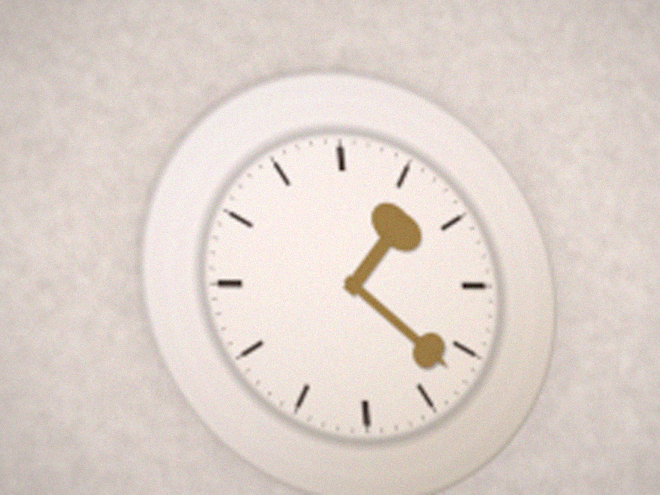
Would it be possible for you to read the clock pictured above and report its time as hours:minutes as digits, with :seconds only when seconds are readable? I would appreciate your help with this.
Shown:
1:22
